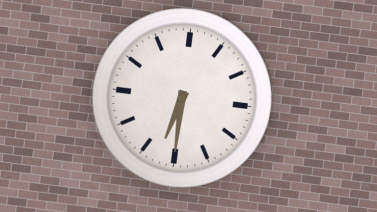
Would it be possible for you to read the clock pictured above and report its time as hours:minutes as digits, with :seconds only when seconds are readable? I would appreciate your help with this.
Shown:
6:30
